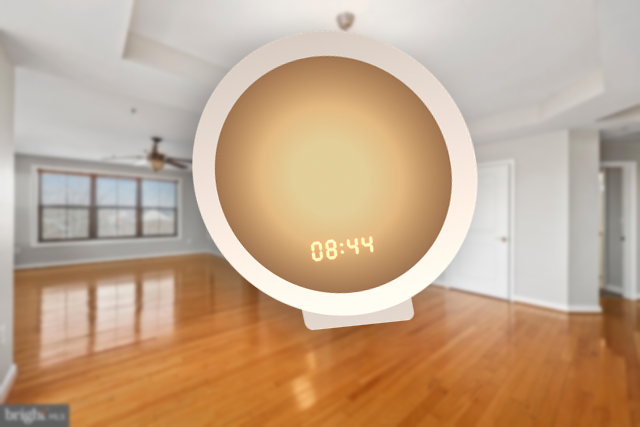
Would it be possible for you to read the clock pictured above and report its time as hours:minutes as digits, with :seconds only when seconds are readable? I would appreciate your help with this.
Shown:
8:44
